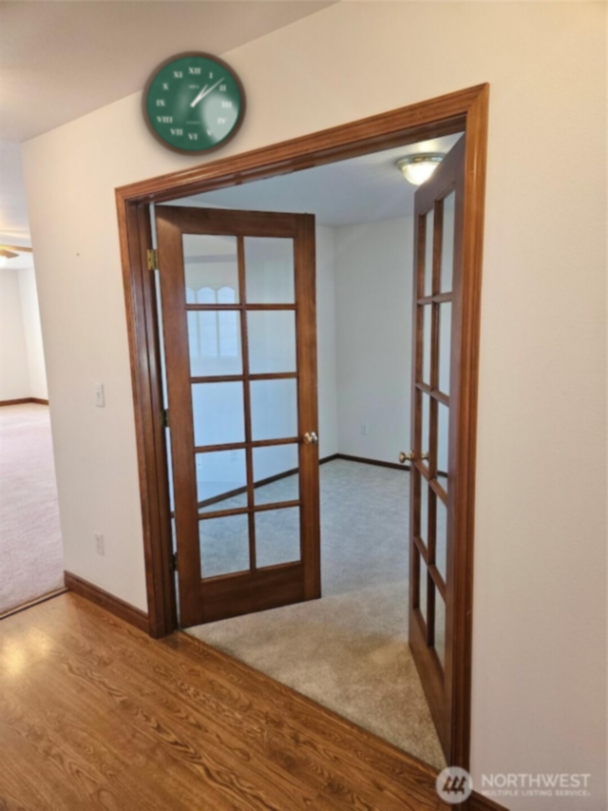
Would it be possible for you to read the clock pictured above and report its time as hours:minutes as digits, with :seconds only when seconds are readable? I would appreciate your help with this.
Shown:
1:08
